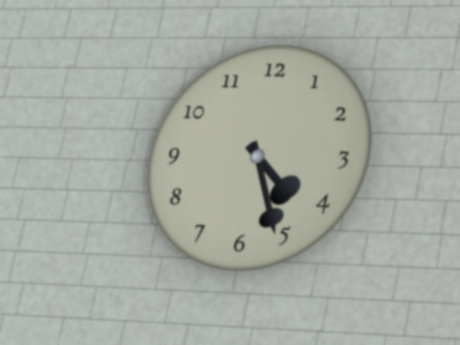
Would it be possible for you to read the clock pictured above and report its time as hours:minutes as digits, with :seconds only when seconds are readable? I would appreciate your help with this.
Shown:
4:26
